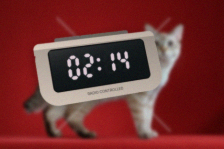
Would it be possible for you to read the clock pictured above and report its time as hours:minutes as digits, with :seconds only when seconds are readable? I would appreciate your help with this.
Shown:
2:14
